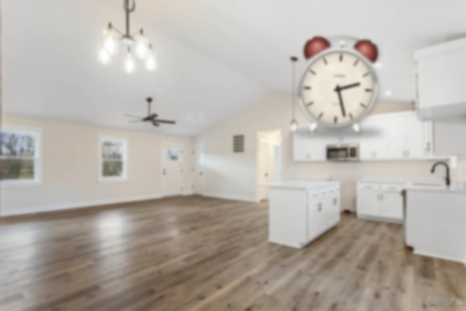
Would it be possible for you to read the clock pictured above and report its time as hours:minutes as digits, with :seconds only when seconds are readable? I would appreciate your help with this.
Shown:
2:27
